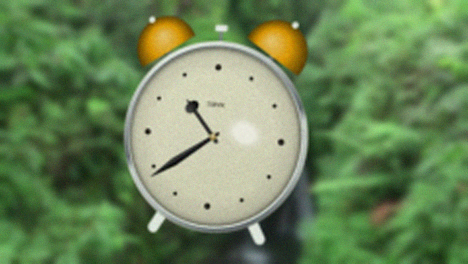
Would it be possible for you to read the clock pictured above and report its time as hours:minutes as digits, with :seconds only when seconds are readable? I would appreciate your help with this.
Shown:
10:39
